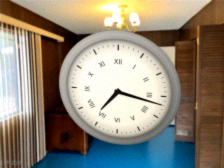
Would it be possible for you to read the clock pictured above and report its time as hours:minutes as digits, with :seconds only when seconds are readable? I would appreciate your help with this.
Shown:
7:17
